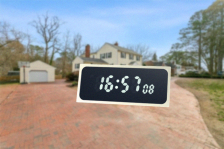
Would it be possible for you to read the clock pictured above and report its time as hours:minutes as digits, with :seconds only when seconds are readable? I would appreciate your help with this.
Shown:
16:57:08
